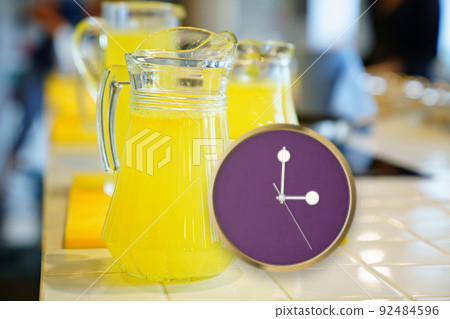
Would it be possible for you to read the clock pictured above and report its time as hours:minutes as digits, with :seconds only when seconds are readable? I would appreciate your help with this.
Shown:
3:00:25
